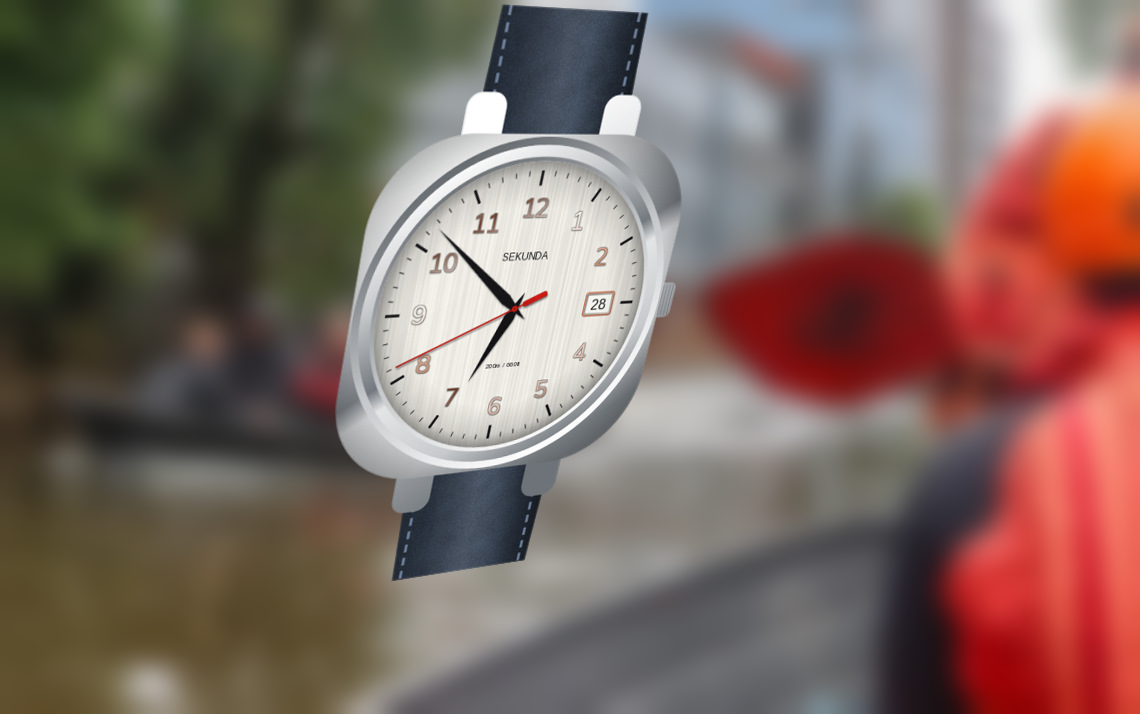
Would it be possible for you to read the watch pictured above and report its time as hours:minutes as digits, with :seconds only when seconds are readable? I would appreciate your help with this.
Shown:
6:51:41
